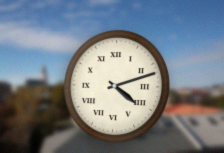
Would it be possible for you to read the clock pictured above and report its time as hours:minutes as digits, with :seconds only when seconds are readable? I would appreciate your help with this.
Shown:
4:12
